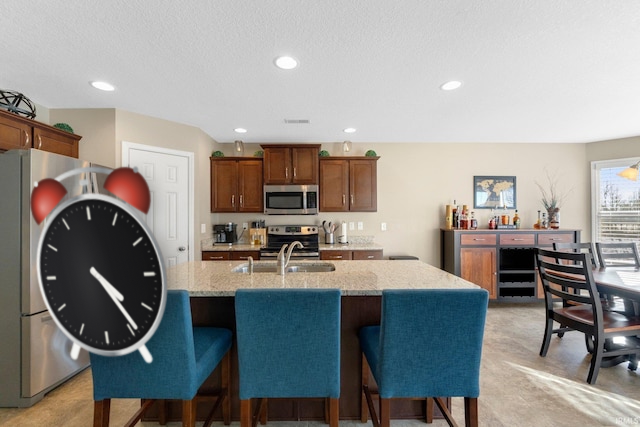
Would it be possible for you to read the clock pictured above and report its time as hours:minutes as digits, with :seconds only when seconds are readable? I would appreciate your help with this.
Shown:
4:24
